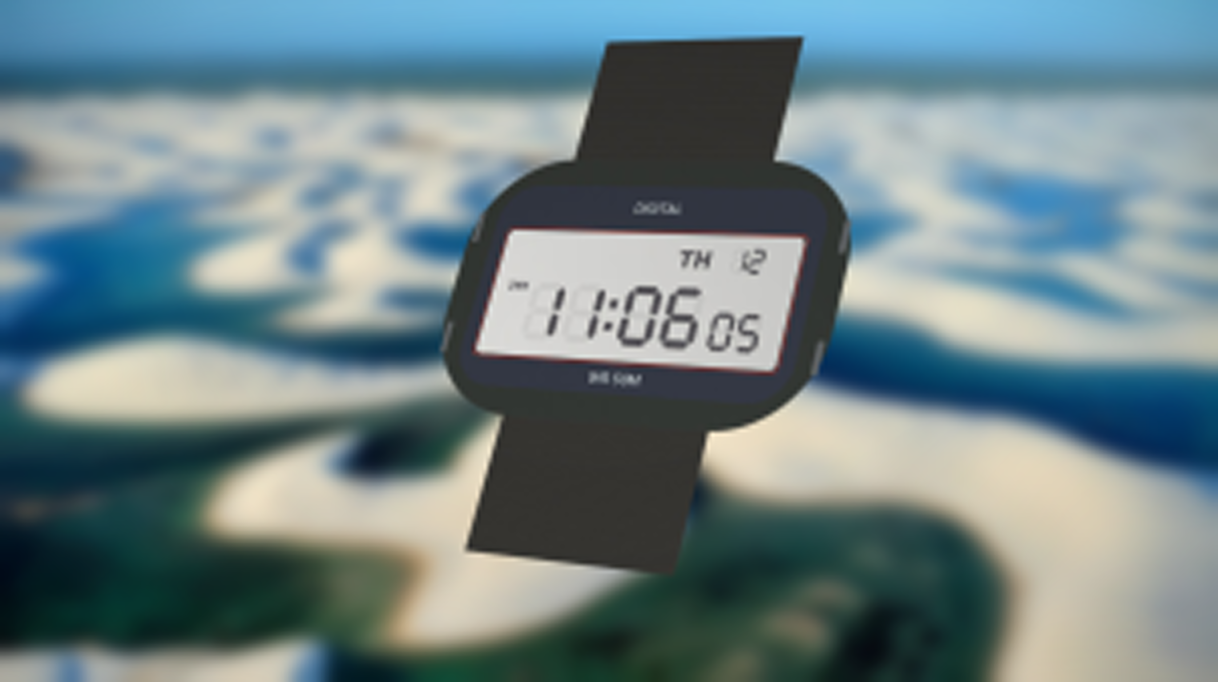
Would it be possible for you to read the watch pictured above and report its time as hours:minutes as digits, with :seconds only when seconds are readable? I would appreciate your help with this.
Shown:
11:06:05
